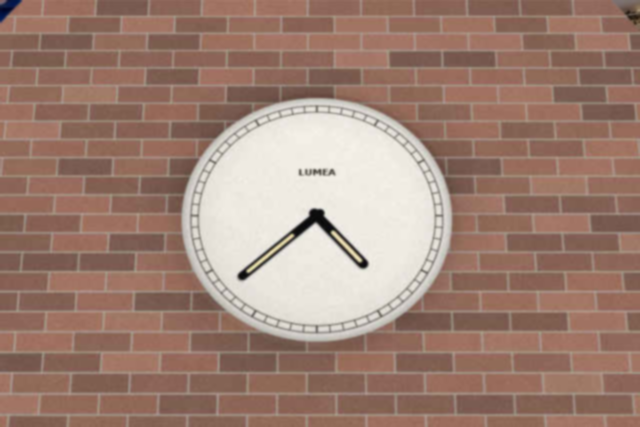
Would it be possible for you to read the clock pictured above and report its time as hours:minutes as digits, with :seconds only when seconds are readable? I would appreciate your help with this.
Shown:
4:38
